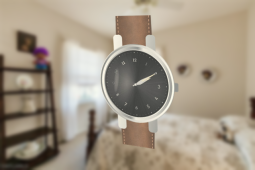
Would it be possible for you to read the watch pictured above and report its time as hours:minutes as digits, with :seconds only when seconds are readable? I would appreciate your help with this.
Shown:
2:10
